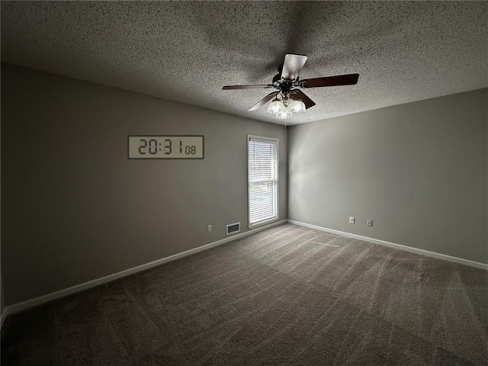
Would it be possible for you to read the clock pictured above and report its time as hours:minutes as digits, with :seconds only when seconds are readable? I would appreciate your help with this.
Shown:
20:31:08
